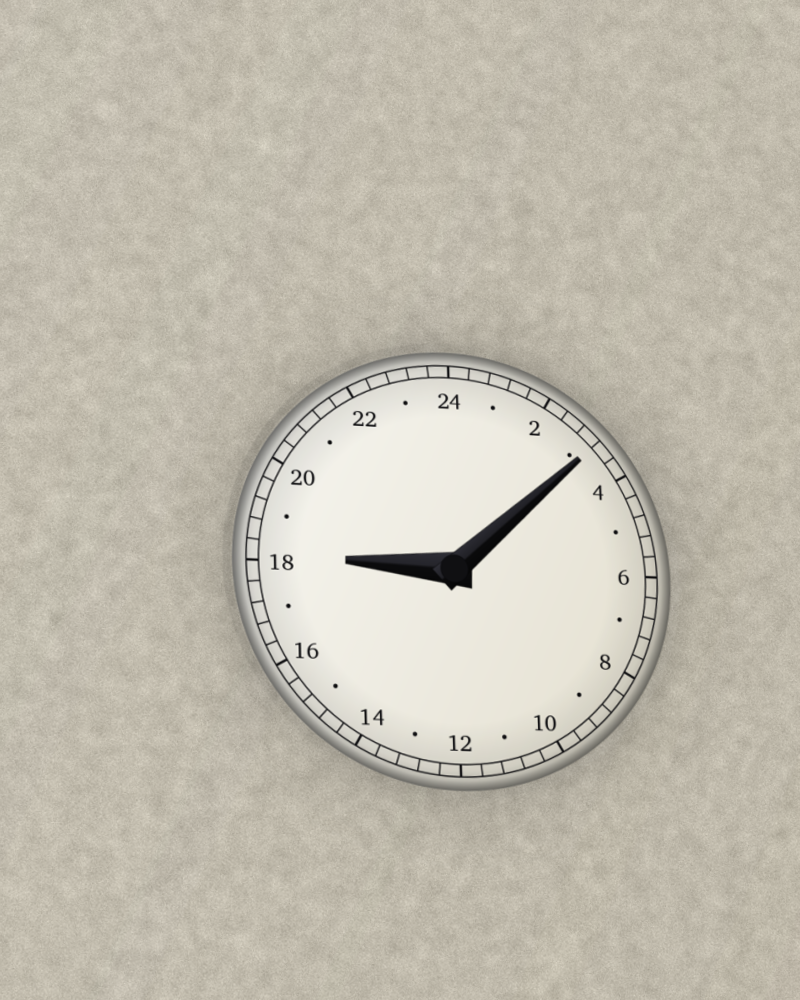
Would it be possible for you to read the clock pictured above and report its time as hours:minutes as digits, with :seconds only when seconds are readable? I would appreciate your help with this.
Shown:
18:08
